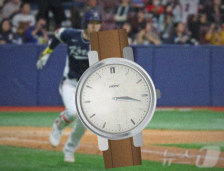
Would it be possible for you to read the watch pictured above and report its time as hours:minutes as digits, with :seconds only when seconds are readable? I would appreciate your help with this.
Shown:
3:17
